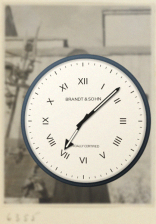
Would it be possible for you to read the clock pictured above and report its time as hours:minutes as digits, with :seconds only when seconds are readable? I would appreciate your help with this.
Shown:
7:08
